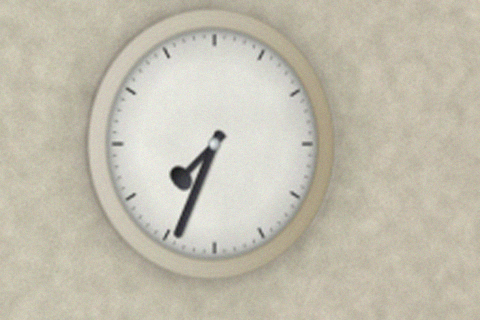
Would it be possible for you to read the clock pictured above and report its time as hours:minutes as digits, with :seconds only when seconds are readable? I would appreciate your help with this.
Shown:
7:34
